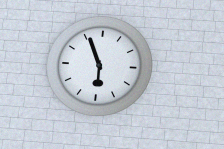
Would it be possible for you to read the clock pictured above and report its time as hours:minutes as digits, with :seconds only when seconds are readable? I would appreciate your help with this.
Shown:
5:56
